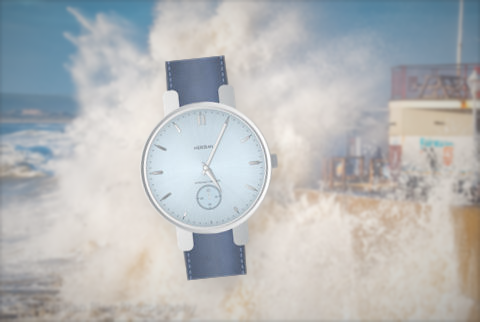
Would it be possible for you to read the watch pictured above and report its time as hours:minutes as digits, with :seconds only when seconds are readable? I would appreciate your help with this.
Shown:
5:05
